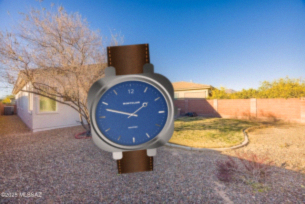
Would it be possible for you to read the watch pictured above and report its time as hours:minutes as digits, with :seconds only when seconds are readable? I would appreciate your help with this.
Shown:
1:48
